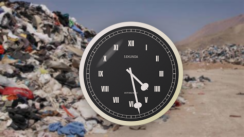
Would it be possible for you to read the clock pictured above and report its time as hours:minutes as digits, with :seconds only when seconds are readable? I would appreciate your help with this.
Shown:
4:28
